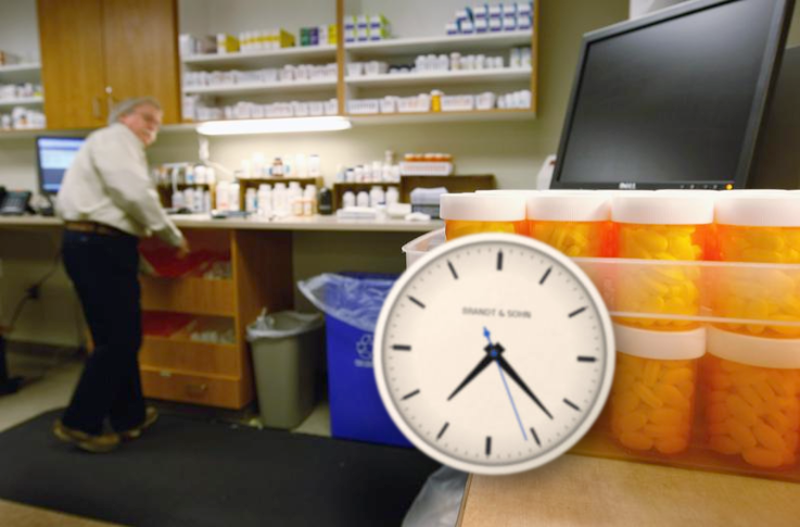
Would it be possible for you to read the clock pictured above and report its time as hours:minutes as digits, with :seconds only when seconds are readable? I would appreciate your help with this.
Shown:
7:22:26
